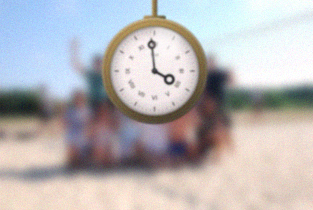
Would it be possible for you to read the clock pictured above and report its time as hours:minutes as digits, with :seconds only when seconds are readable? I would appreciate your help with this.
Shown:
3:59
